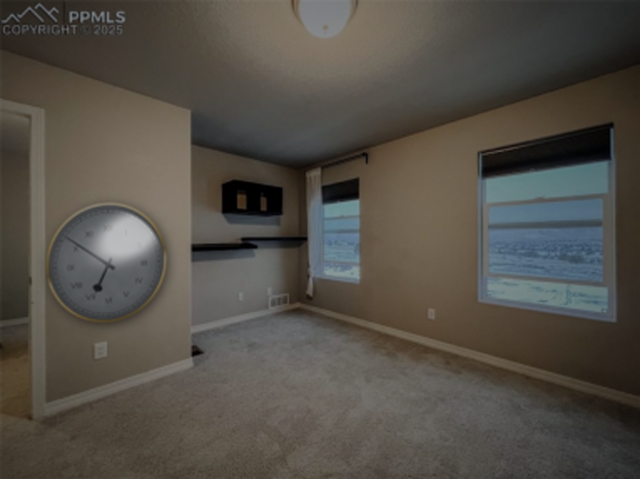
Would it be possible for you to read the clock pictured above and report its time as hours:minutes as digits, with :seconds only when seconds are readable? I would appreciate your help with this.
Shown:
6:51
